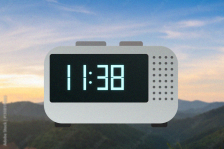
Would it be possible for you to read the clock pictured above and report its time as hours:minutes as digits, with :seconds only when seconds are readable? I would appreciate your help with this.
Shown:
11:38
